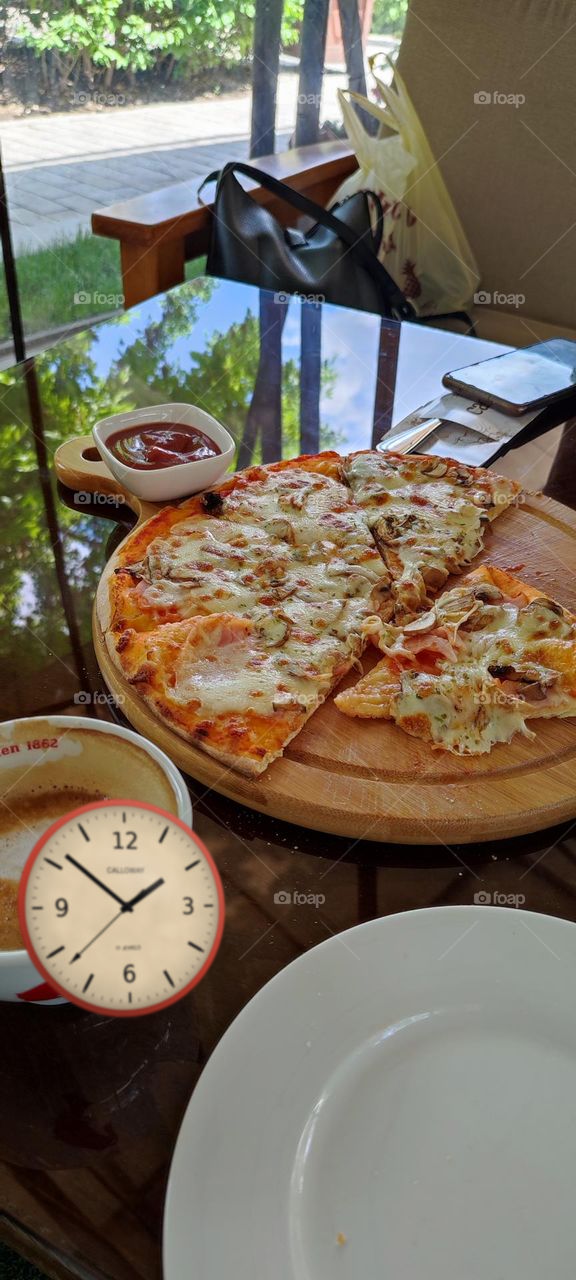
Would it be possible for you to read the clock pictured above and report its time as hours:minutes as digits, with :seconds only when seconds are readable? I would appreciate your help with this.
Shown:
1:51:38
